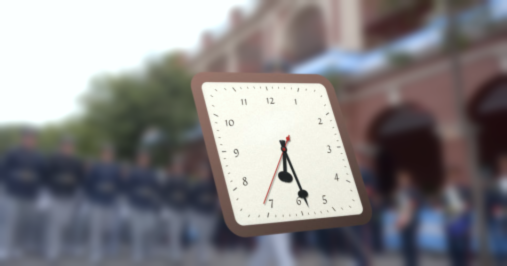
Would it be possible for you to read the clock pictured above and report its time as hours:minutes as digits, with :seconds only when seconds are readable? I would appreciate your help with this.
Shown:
6:28:36
